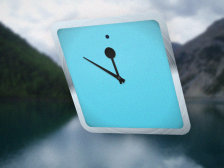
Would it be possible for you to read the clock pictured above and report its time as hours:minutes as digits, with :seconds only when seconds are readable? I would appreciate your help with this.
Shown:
11:51
